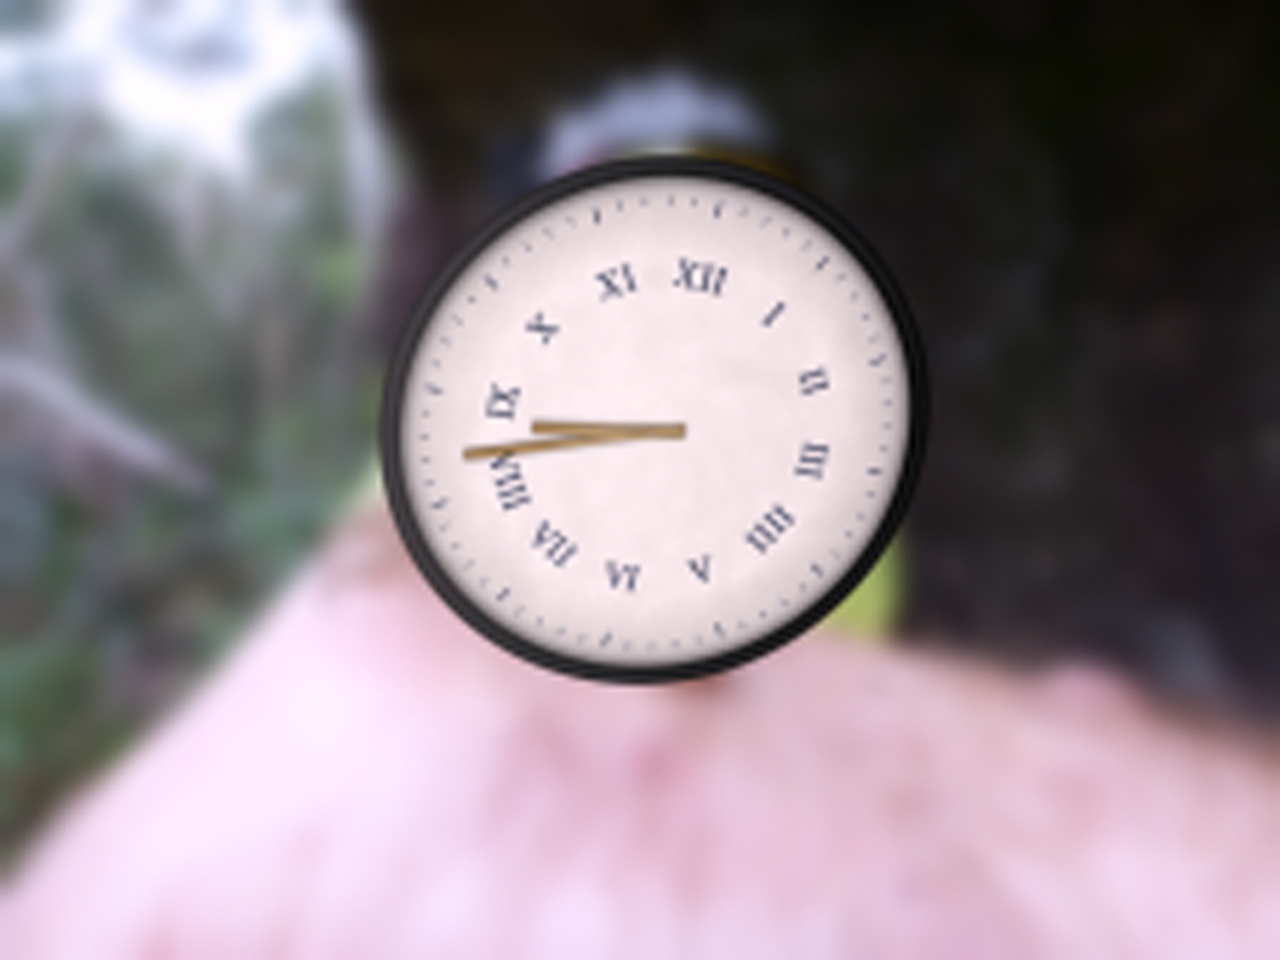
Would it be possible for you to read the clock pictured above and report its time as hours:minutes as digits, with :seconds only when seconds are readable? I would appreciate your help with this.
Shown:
8:42
